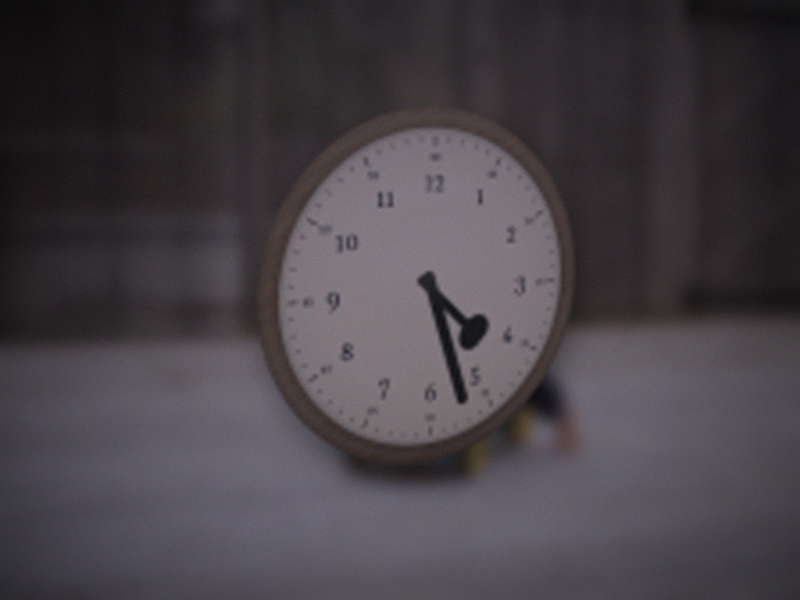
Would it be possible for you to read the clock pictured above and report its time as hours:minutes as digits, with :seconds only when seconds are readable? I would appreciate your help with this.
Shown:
4:27
